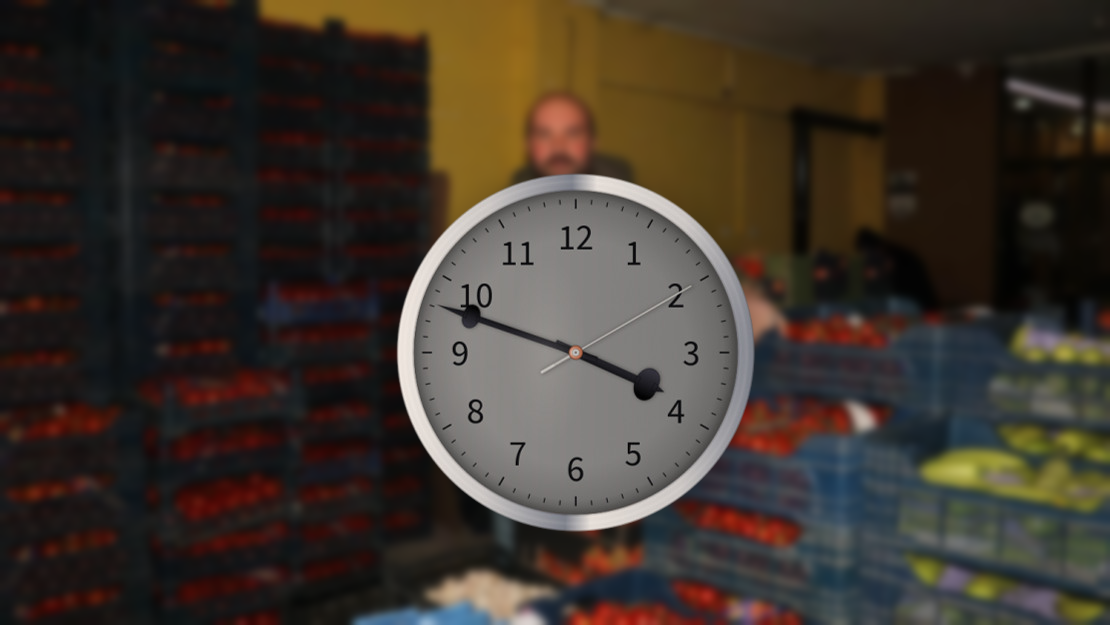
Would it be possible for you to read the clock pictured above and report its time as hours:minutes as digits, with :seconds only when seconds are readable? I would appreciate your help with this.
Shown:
3:48:10
